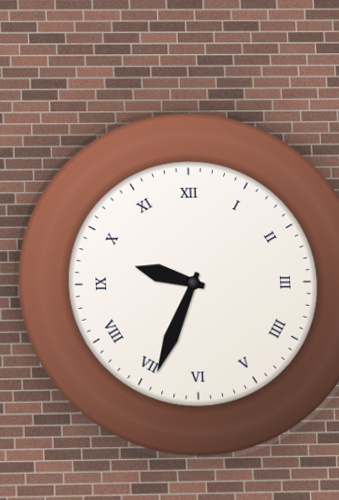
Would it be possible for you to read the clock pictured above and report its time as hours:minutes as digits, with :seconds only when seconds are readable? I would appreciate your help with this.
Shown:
9:34
